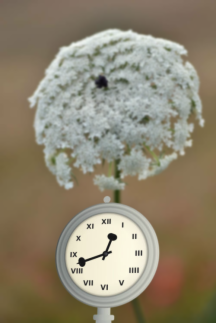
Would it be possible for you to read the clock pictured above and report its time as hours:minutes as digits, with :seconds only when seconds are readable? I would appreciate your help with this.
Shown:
12:42
